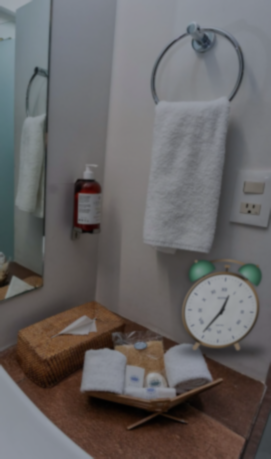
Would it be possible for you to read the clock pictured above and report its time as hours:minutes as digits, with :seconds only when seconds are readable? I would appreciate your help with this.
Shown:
12:36
